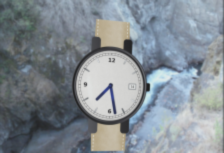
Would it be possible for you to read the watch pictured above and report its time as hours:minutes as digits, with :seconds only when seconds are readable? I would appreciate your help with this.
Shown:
7:28
